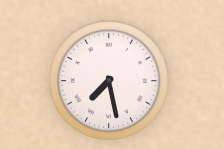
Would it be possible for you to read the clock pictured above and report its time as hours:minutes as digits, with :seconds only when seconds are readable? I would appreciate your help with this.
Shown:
7:28
